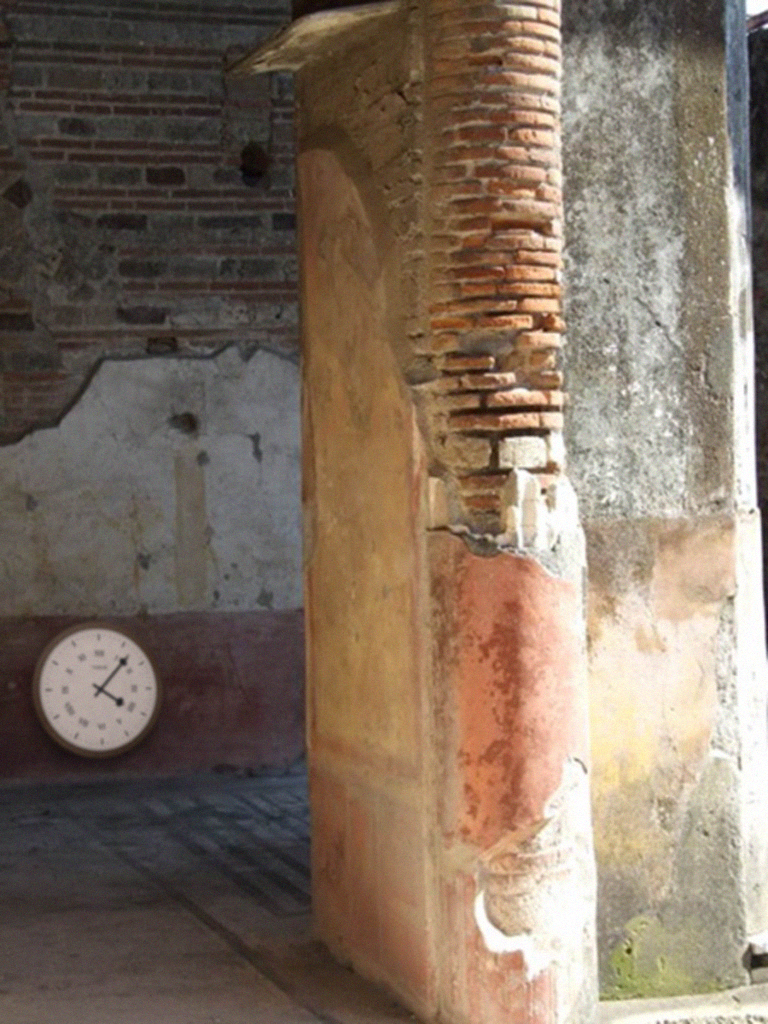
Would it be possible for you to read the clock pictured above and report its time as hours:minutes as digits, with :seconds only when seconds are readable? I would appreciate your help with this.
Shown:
4:07
